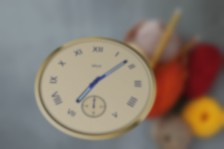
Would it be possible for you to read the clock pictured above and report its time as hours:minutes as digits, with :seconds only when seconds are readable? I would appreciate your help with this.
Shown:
7:08
